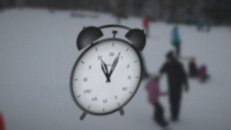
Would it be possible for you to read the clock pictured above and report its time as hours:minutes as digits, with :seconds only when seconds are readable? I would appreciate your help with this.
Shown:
11:03
